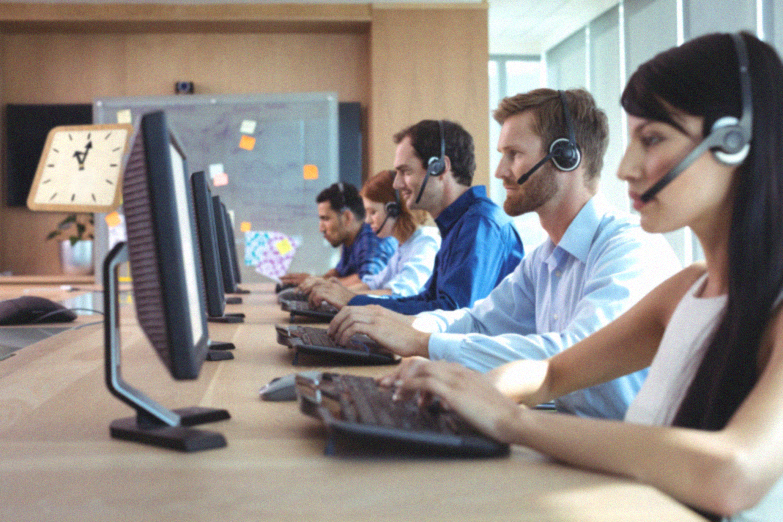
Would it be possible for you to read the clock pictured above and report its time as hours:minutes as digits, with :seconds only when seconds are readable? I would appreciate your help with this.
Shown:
11:01
